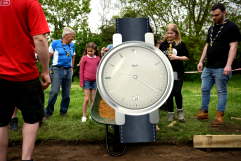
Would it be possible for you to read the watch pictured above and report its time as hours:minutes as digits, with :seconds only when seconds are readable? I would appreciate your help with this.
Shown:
9:21
